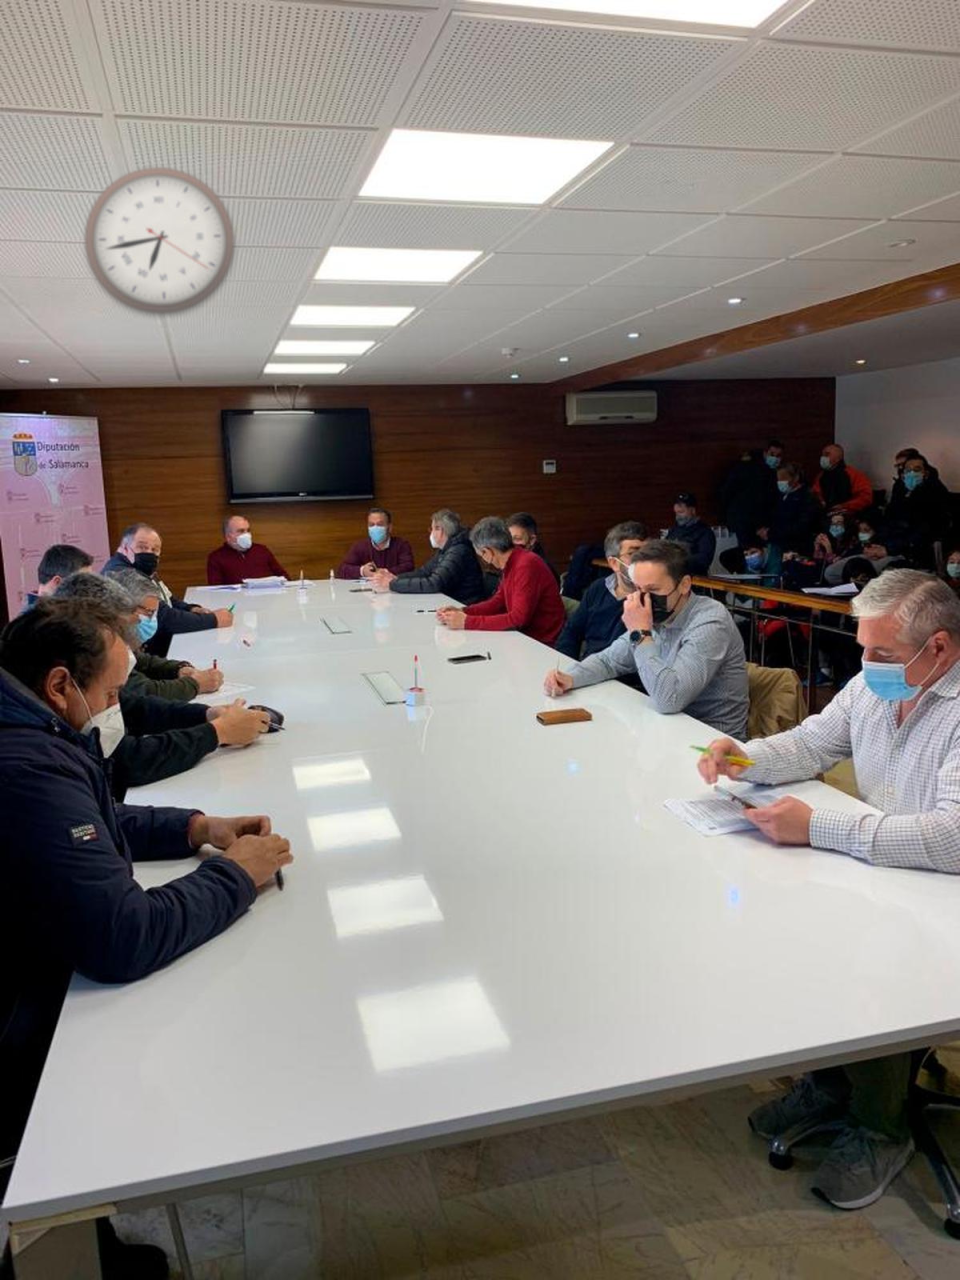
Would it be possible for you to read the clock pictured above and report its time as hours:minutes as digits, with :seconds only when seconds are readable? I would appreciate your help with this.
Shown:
6:43:21
